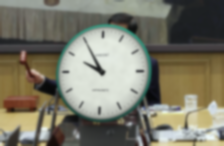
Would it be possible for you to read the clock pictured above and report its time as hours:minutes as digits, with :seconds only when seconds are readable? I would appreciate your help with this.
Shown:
9:55
